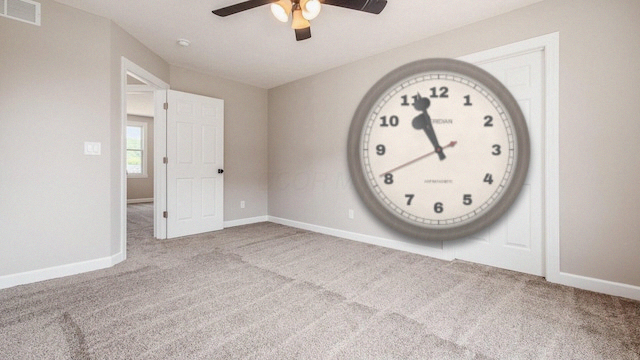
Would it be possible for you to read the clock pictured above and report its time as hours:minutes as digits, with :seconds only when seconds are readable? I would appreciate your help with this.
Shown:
10:56:41
